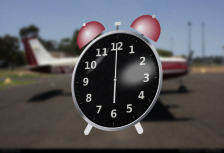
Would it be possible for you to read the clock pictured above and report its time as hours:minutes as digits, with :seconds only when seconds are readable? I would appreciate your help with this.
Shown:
6:00
